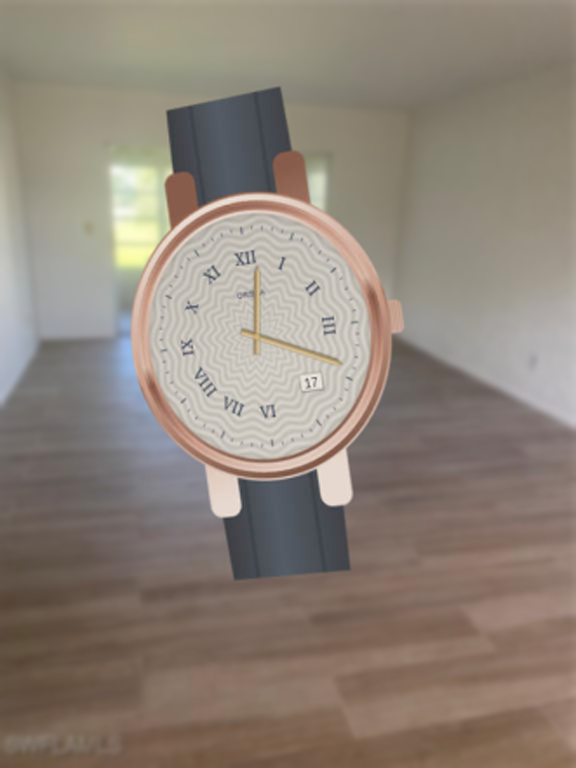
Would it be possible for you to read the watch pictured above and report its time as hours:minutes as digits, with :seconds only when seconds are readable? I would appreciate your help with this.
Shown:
12:19
